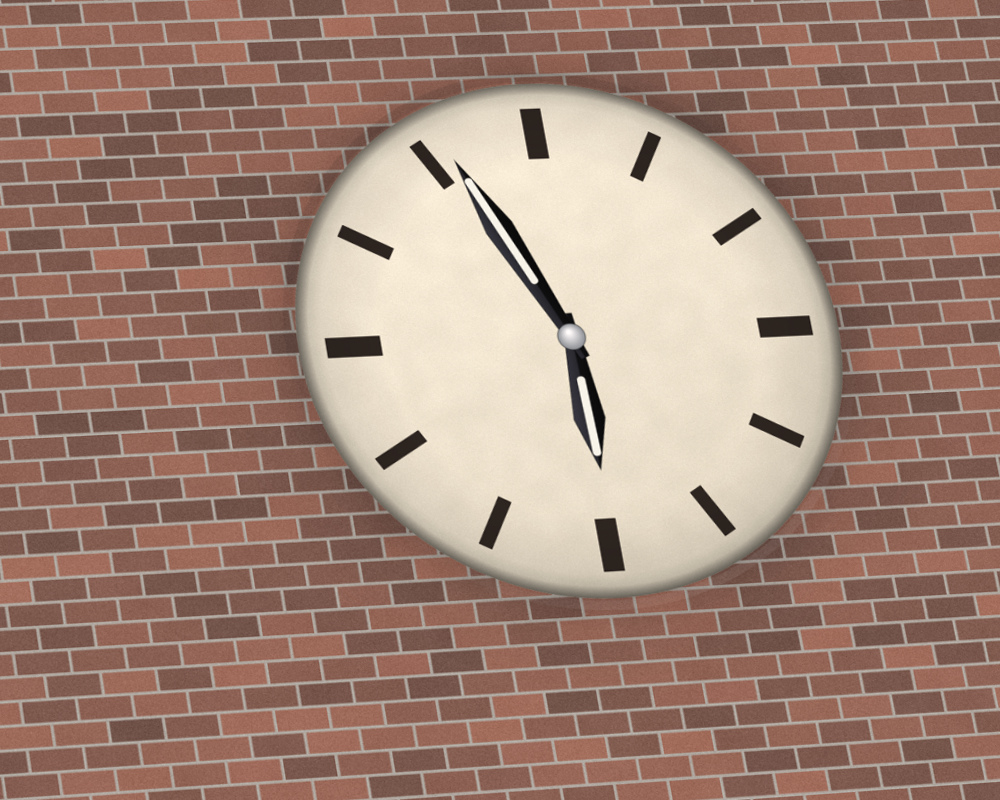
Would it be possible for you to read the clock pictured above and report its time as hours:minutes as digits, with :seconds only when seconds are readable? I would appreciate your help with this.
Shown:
5:56
